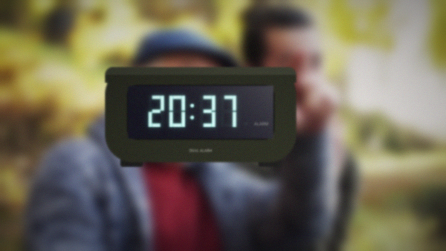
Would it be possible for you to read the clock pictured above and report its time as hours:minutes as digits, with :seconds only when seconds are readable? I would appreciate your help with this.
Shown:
20:37
